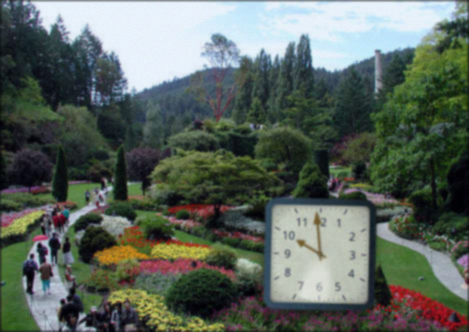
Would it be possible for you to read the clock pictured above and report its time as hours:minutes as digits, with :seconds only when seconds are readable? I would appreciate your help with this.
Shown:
9:59
